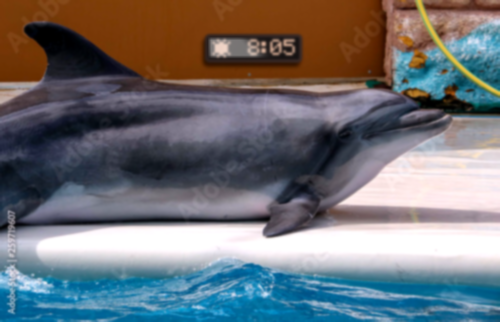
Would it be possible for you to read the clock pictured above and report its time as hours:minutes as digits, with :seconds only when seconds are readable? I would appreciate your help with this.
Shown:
8:05
